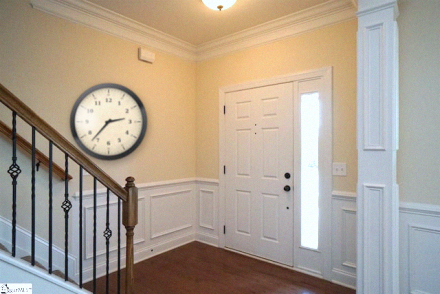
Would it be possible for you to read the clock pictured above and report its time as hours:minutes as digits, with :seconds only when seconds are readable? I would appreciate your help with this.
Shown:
2:37
